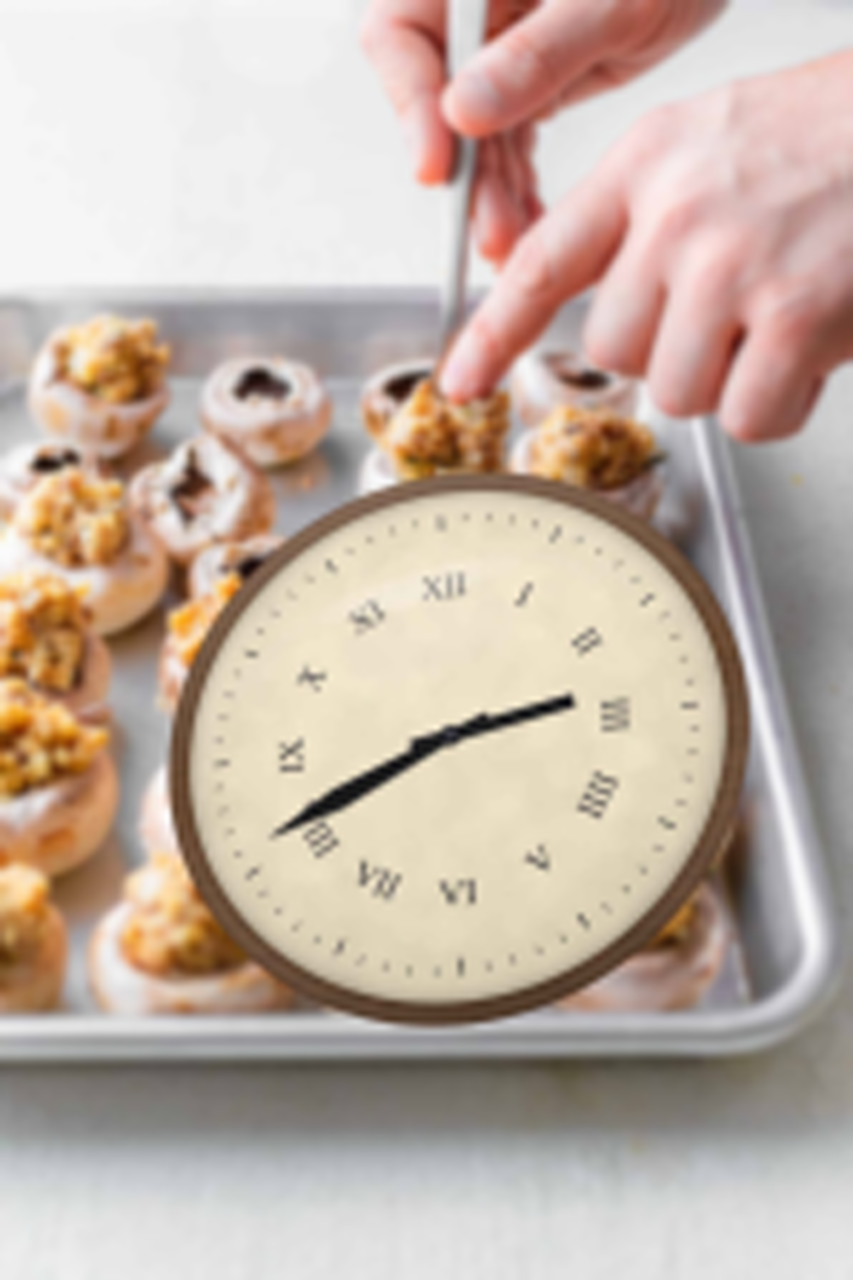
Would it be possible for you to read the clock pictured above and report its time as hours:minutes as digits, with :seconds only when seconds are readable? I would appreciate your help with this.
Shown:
2:41
